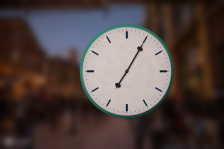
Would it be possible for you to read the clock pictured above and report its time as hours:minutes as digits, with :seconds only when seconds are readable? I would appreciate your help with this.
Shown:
7:05
